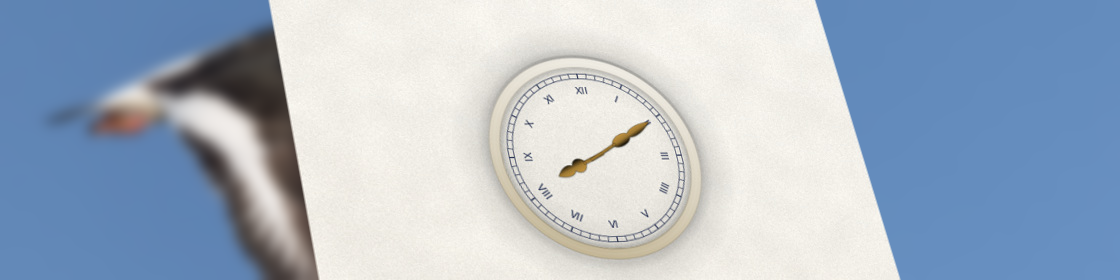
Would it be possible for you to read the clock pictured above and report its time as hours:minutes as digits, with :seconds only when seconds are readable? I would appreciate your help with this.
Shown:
8:10
